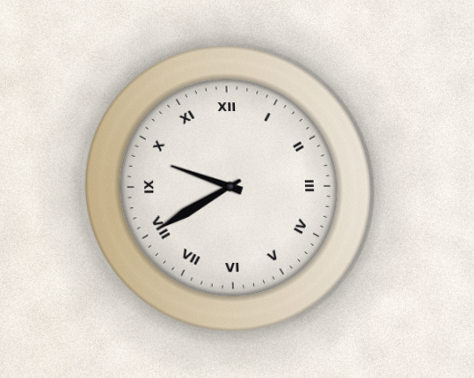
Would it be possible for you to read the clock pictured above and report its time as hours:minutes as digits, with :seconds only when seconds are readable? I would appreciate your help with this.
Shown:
9:40
